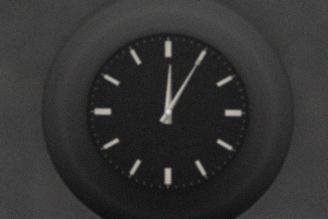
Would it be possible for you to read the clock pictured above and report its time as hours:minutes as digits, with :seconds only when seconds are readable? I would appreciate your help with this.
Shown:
12:05
